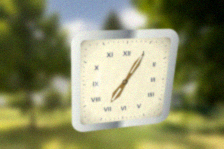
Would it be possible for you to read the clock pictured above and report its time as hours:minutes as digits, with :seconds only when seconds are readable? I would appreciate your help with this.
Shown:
7:05
